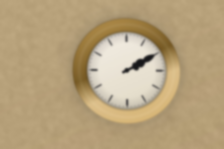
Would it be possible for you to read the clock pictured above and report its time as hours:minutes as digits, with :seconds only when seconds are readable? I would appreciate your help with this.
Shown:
2:10
